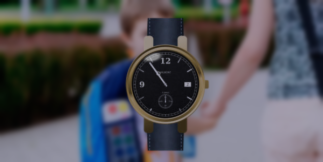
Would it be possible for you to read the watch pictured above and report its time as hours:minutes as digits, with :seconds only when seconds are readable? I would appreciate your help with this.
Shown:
10:54
